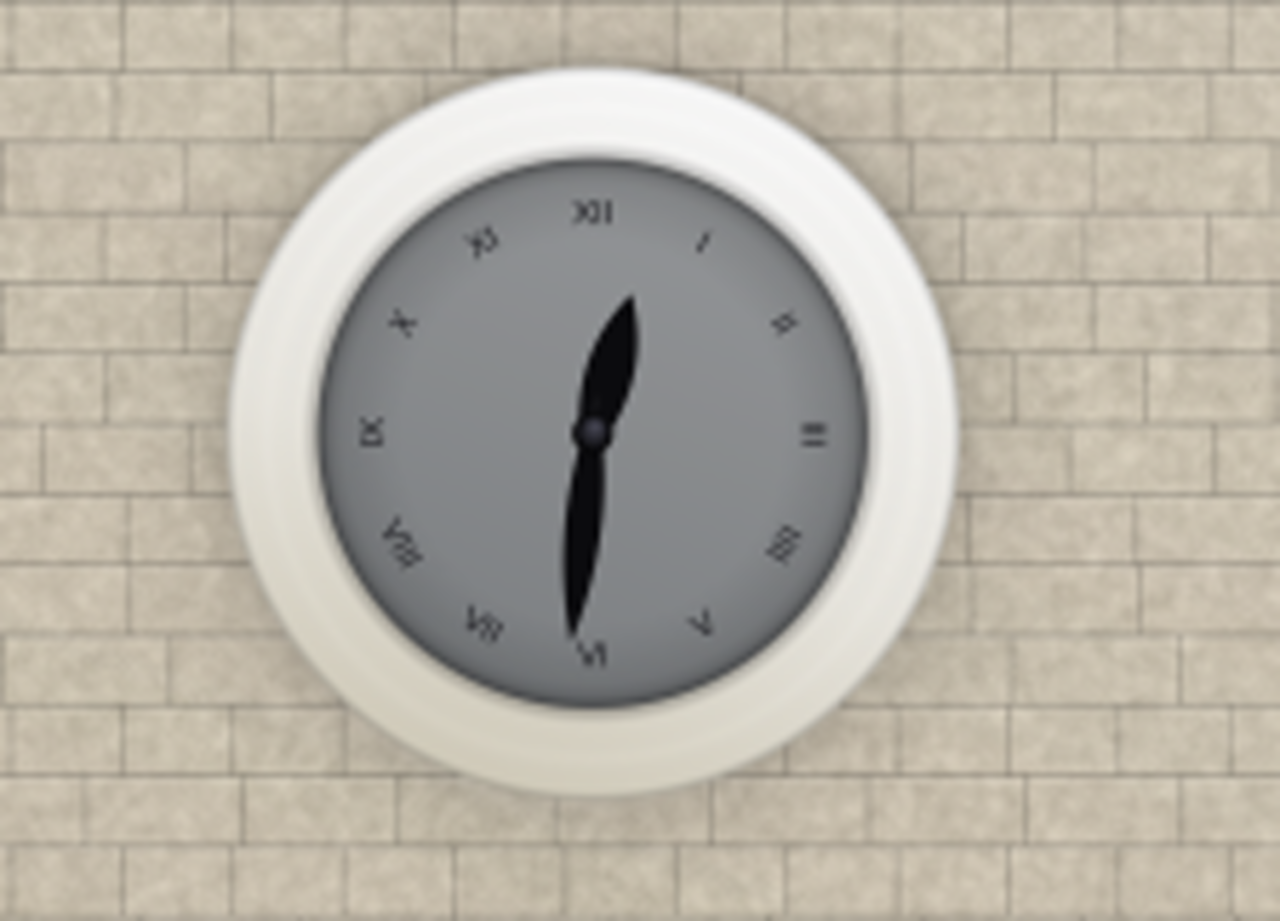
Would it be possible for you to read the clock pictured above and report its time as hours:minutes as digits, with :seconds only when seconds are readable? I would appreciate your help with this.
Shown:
12:31
